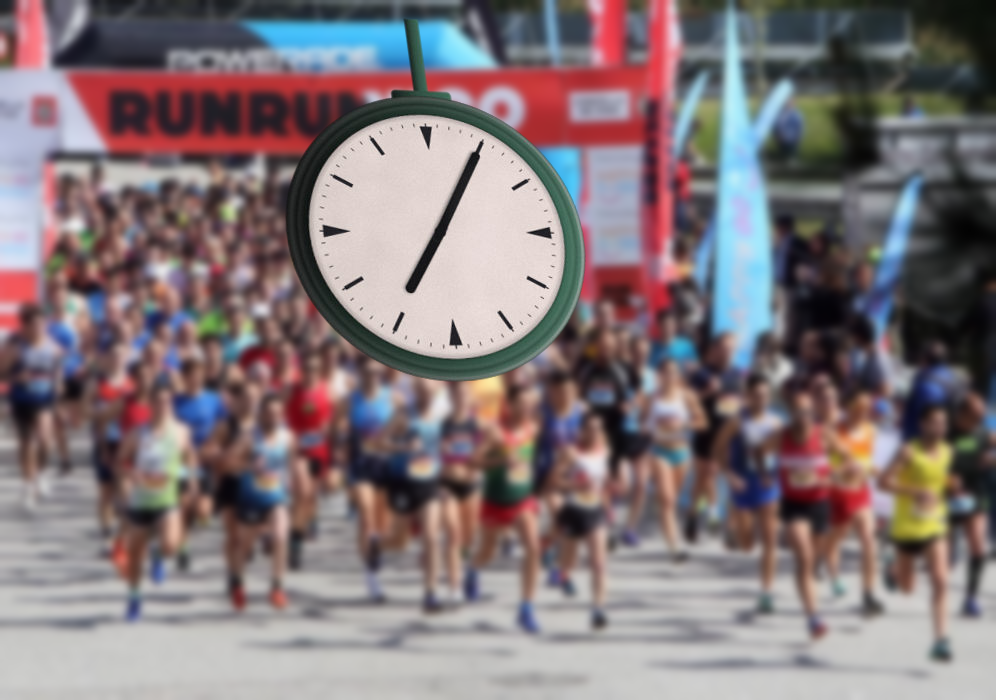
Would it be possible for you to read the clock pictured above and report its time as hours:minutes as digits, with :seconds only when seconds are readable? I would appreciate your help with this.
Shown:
7:05
